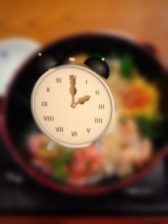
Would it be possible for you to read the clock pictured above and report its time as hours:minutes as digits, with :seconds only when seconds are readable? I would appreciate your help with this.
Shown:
2:00
